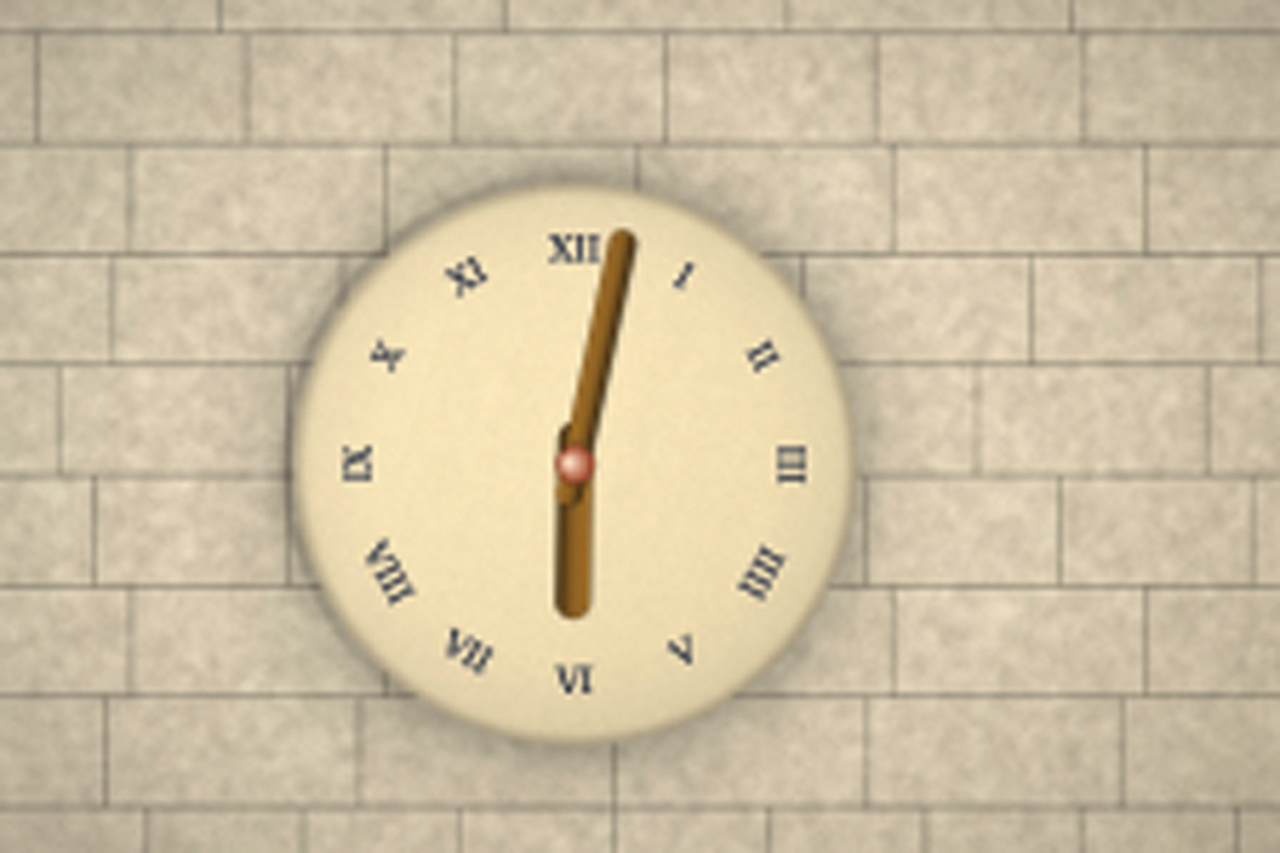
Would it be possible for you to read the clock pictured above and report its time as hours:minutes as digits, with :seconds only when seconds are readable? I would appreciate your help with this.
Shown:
6:02
